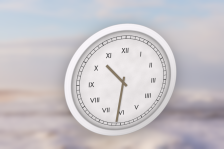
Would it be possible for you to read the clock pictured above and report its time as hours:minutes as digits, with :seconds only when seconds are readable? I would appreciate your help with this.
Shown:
10:31
